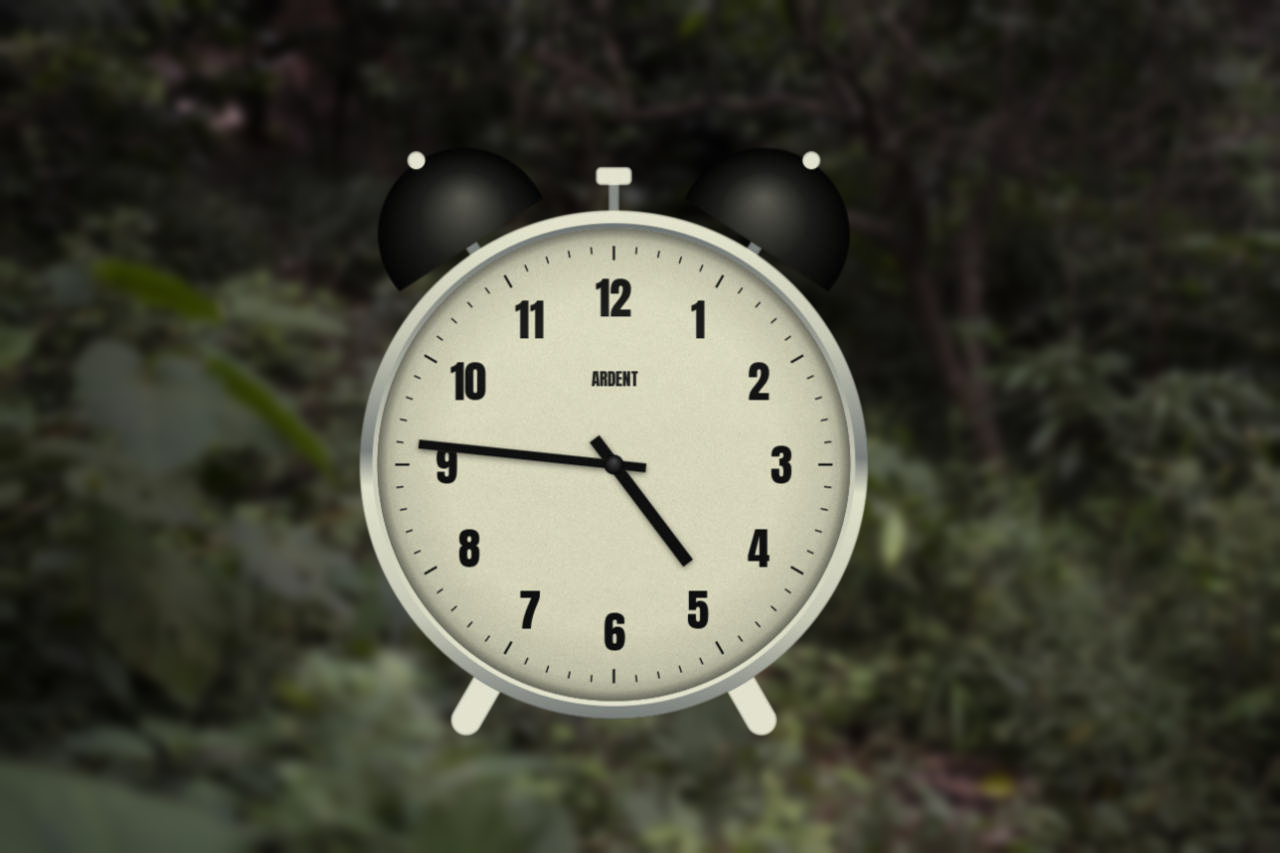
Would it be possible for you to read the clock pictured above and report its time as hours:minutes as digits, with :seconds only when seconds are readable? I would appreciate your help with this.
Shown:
4:46
